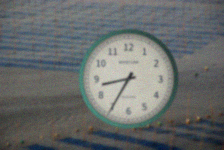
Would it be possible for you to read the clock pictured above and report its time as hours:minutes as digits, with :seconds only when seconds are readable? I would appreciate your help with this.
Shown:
8:35
